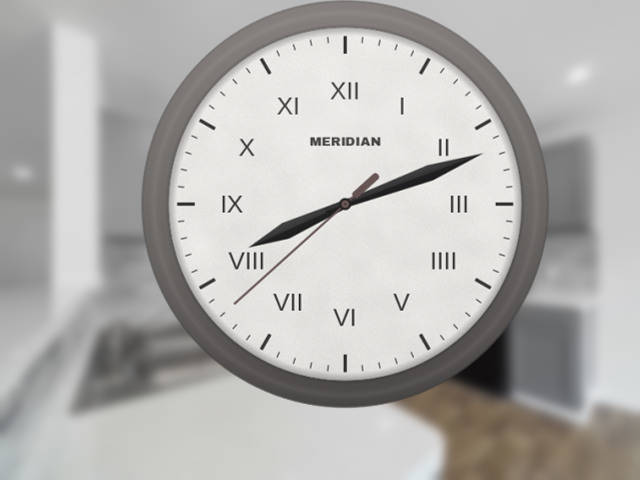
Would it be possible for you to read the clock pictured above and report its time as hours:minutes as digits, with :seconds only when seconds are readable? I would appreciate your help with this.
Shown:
8:11:38
